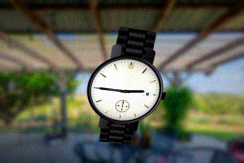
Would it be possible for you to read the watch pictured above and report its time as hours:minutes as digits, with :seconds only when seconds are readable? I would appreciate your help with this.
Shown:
2:45
